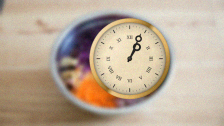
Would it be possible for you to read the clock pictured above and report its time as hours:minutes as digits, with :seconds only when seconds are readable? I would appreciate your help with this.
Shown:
1:04
